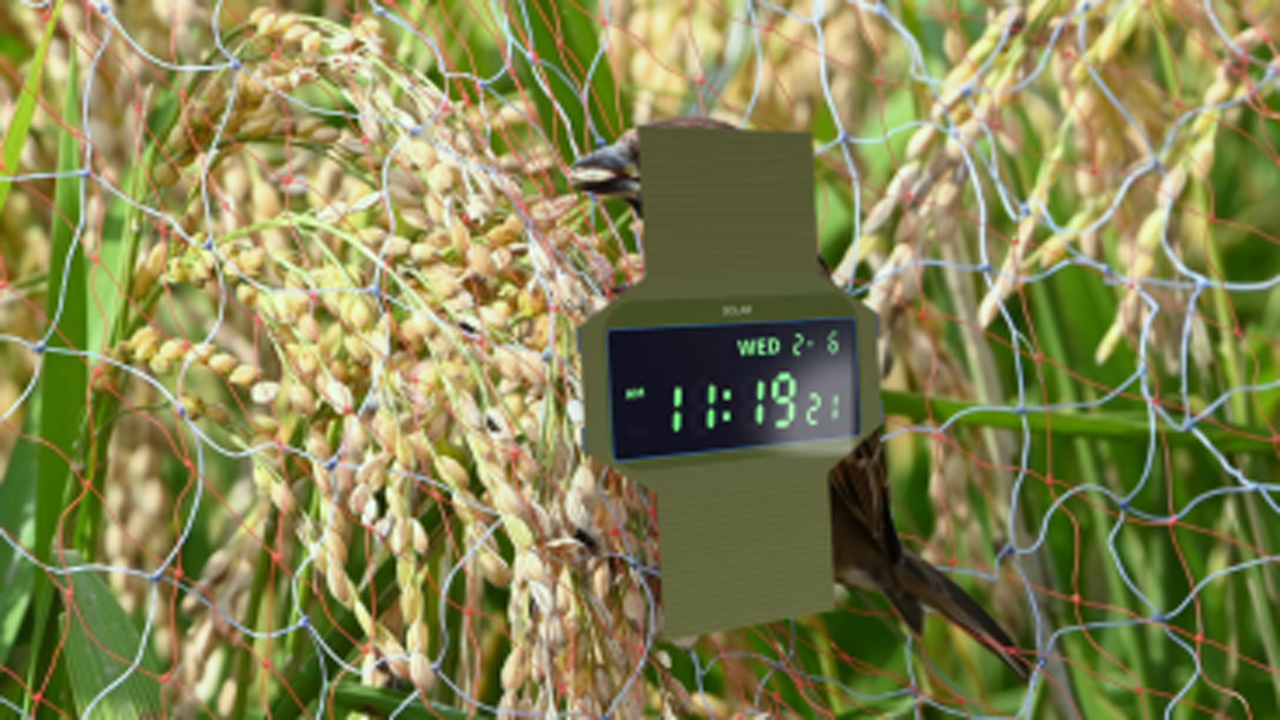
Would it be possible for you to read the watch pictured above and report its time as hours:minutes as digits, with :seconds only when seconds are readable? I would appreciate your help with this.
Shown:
11:19:21
